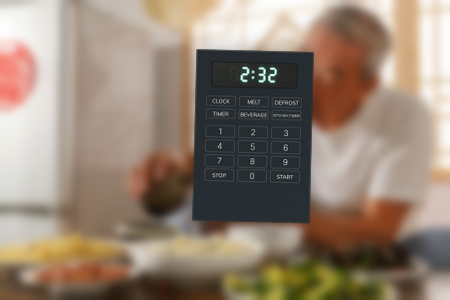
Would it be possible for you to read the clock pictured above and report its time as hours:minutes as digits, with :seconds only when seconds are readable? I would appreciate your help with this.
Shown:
2:32
